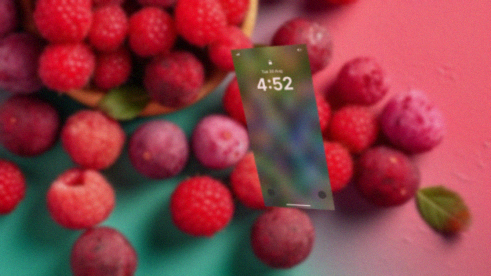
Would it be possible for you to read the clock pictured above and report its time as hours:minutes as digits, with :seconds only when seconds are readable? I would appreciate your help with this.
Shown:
4:52
